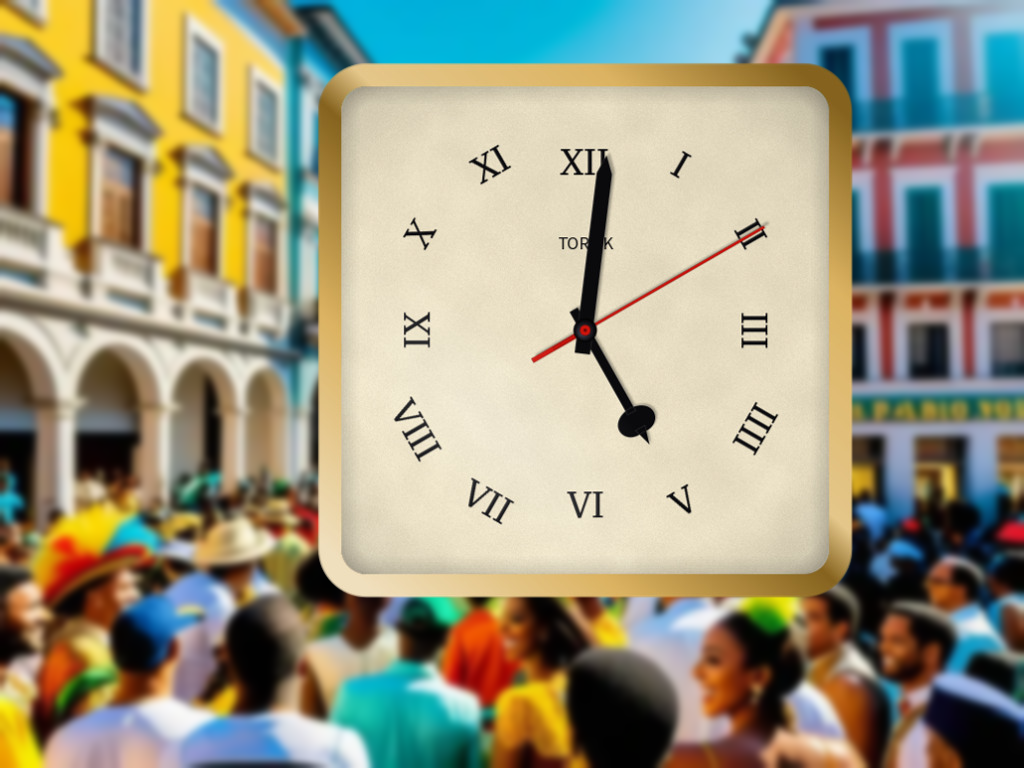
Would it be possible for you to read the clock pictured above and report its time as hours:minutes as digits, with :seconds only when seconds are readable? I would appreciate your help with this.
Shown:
5:01:10
